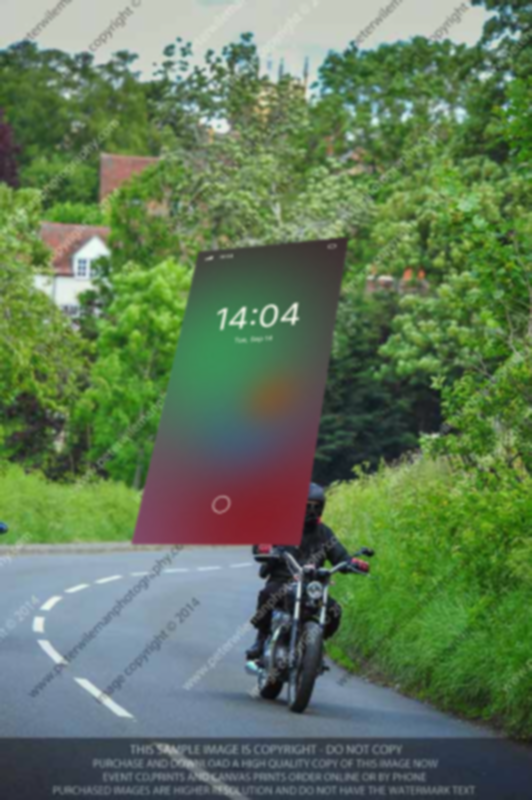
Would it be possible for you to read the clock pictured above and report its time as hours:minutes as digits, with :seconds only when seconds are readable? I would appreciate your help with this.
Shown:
14:04
